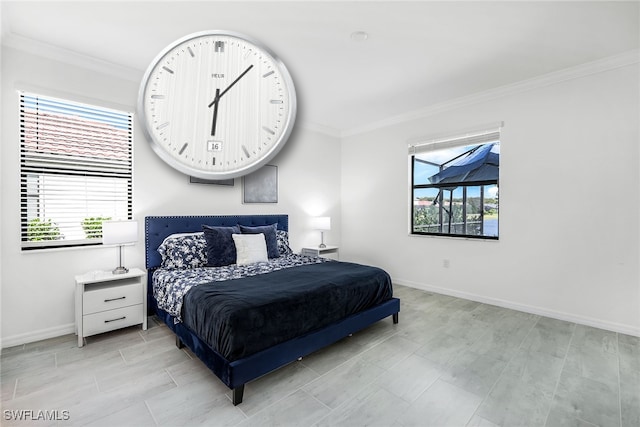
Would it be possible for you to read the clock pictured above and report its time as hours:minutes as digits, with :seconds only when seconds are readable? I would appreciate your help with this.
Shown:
6:07
